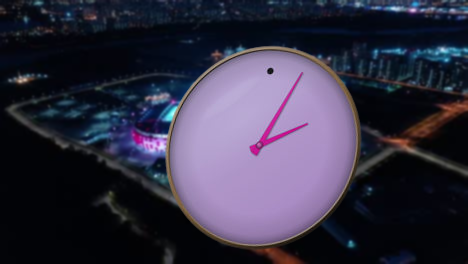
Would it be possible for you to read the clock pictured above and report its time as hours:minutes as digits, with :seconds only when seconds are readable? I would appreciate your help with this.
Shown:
2:04
